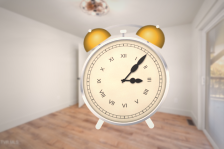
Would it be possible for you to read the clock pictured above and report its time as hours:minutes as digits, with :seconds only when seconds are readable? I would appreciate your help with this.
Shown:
3:07
